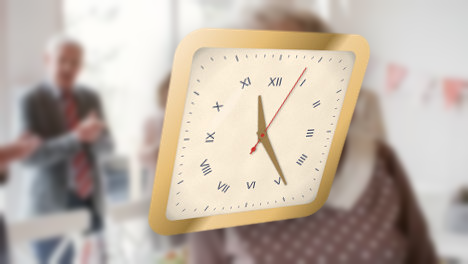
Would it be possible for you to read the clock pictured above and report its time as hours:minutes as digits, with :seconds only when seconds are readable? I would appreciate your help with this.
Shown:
11:24:04
